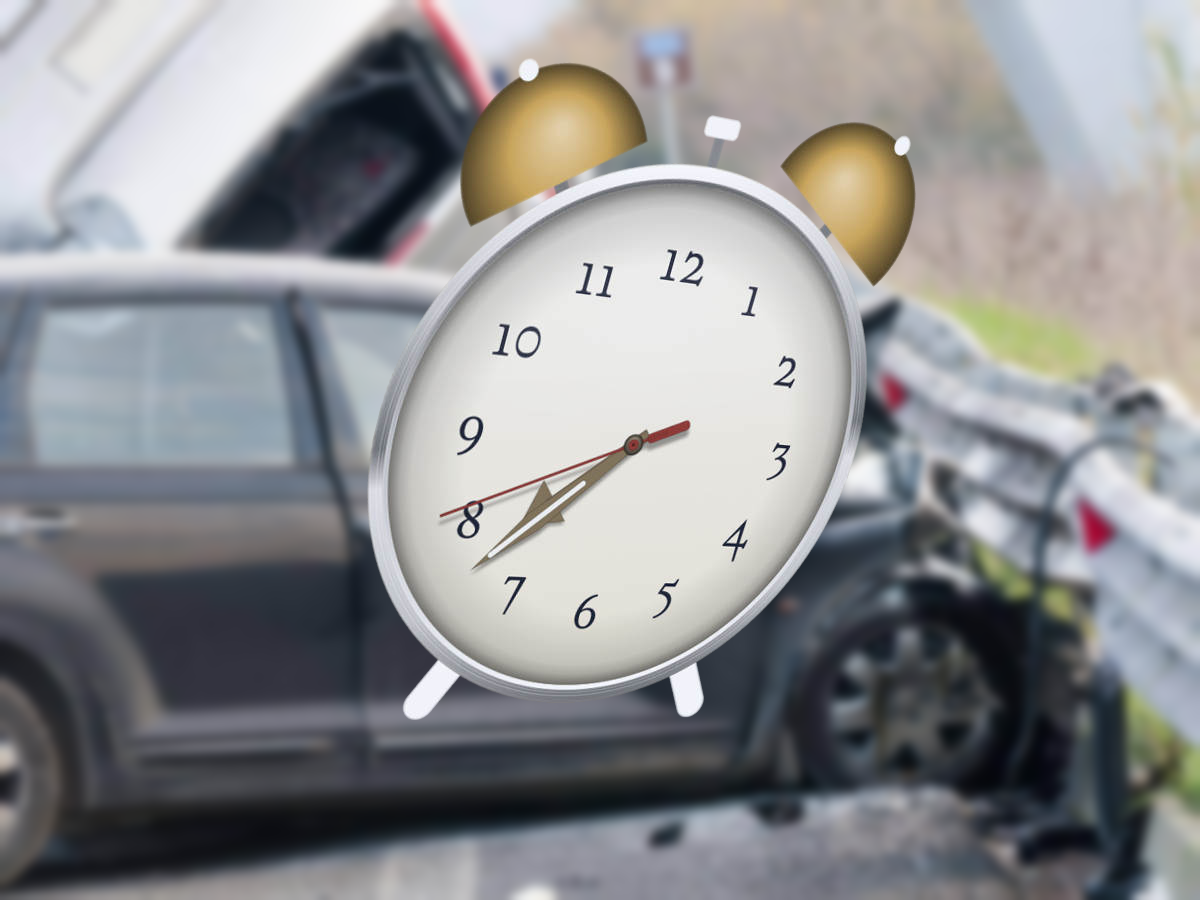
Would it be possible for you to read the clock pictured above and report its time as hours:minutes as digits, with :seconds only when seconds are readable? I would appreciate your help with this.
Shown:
7:37:41
